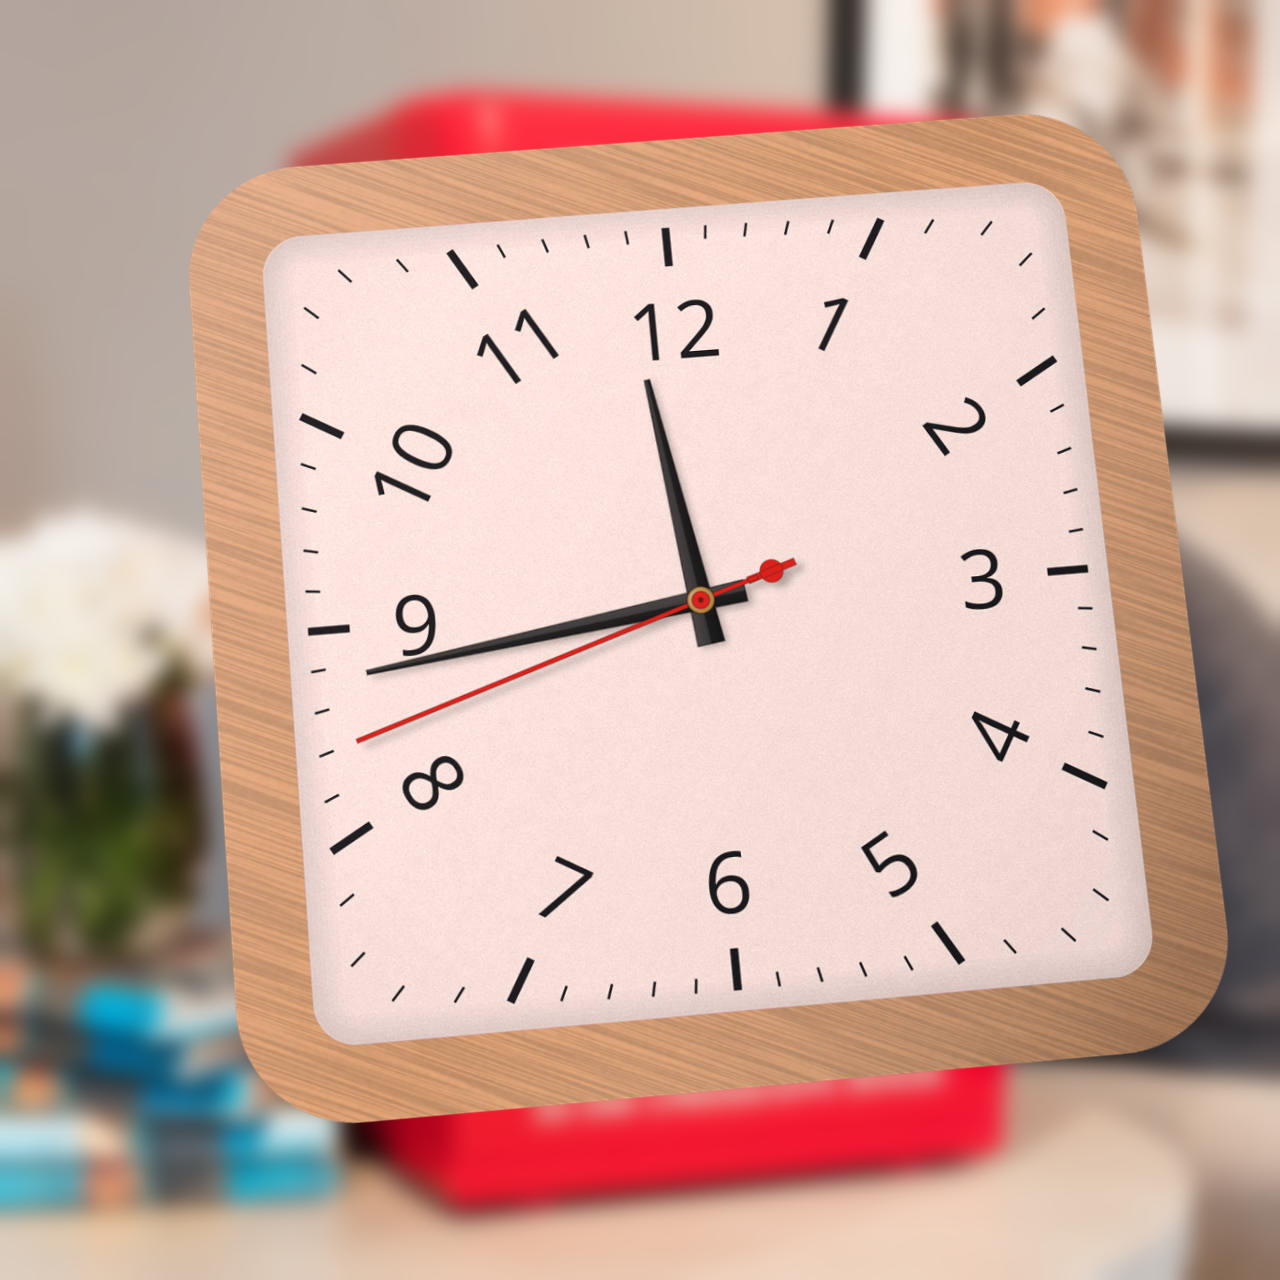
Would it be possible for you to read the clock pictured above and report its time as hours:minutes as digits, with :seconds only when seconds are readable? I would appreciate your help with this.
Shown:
11:43:42
